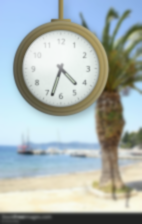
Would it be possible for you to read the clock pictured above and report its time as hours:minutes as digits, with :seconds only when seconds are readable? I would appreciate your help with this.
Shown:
4:33
